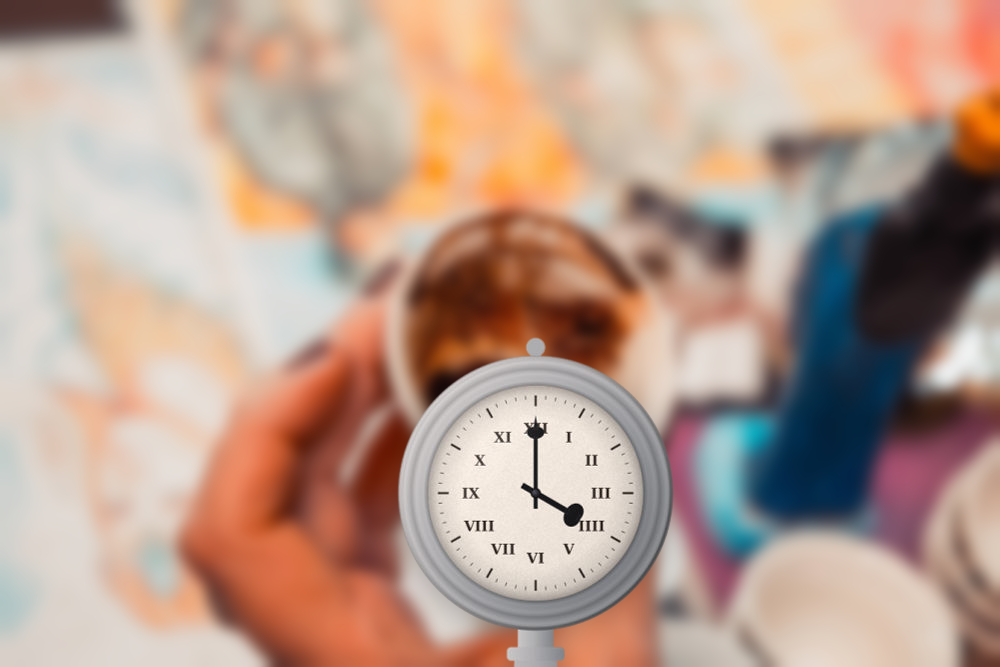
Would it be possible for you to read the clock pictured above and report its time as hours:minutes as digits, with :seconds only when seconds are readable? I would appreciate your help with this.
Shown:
4:00
